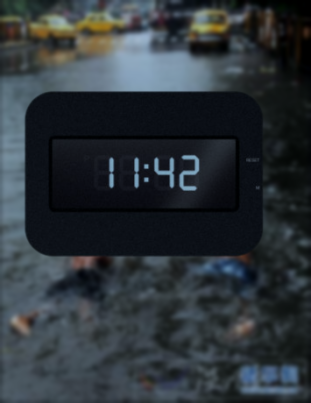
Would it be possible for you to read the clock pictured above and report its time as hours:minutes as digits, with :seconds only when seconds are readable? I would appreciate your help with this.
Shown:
11:42
